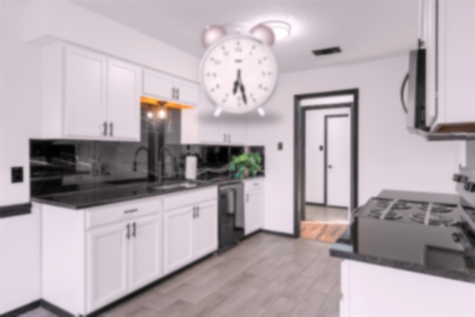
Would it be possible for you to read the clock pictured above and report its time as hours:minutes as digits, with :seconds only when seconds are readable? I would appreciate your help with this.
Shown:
6:28
